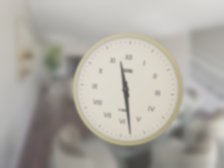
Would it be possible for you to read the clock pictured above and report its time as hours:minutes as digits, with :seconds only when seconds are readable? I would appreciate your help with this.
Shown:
11:28
